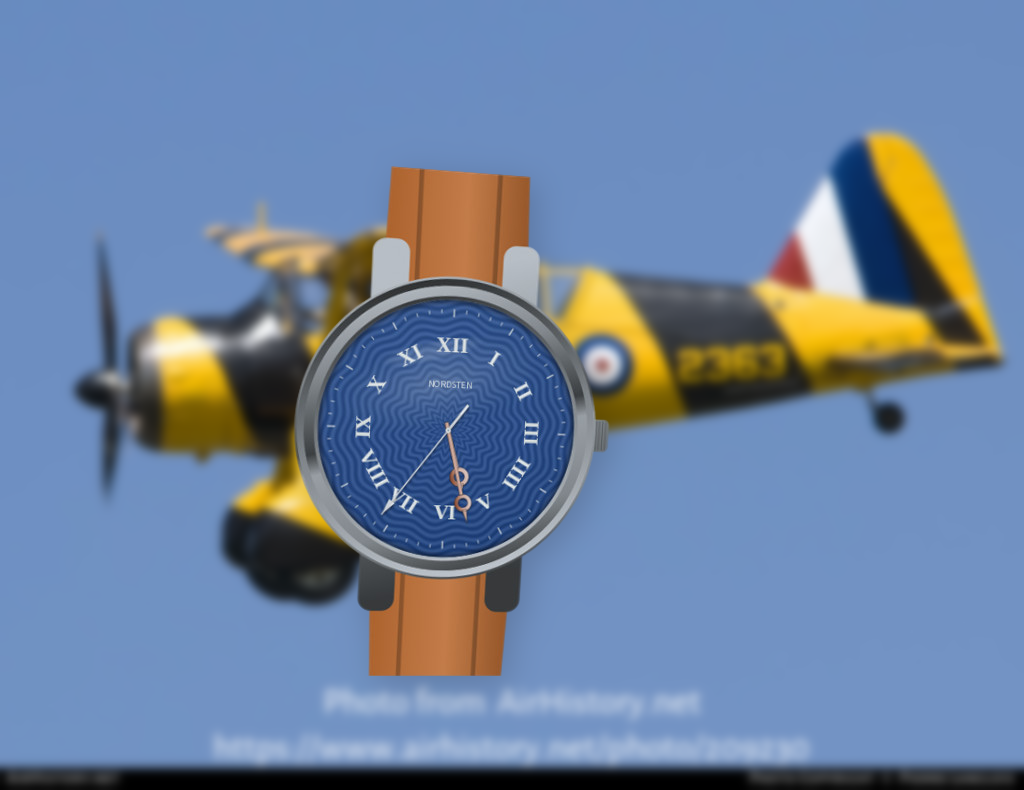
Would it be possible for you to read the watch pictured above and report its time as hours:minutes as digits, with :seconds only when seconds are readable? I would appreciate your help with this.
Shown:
5:27:36
